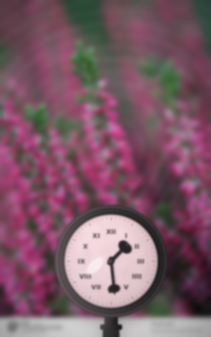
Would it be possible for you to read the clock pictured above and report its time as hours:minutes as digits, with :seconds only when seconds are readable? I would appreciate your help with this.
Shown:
1:29
